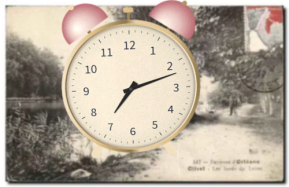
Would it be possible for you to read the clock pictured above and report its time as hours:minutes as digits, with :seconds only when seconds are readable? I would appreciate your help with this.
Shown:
7:12
